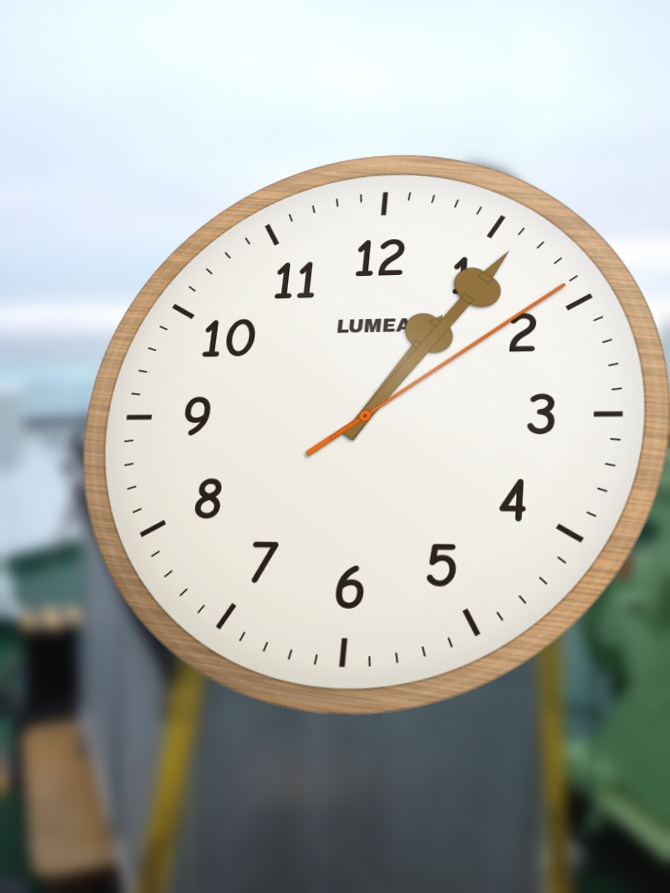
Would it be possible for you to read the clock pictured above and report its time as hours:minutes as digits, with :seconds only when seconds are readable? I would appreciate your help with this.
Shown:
1:06:09
